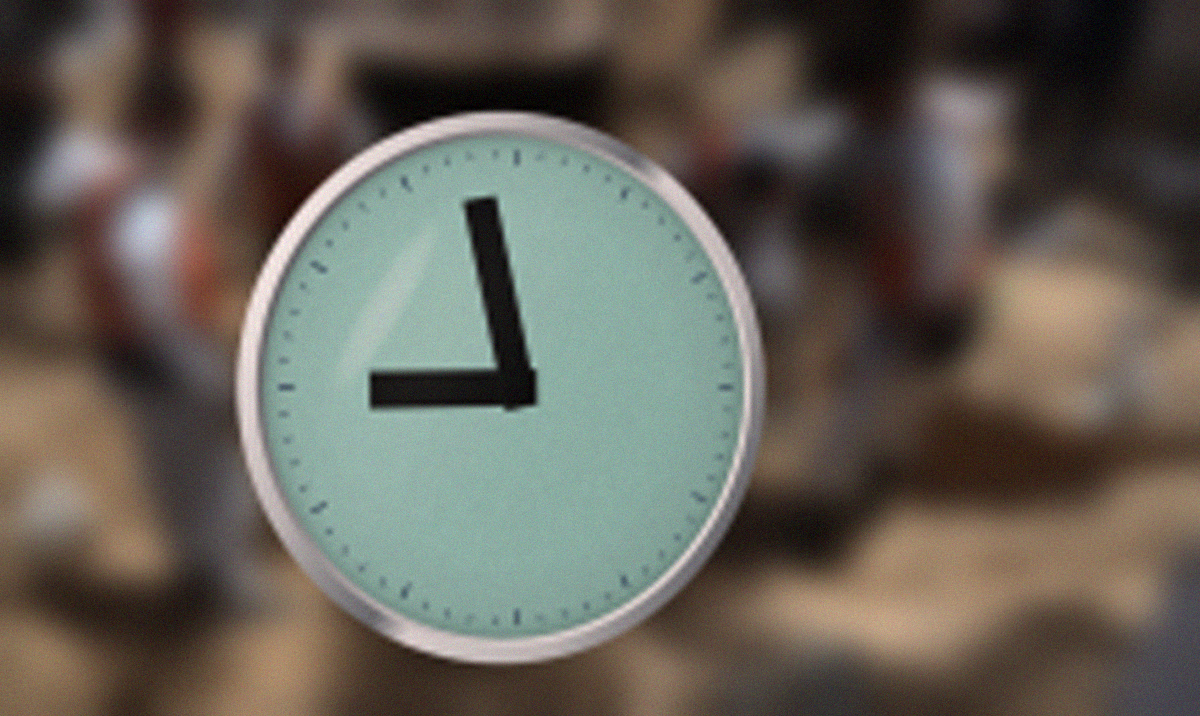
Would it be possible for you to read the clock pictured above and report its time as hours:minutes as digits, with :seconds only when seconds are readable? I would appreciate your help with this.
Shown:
8:58
